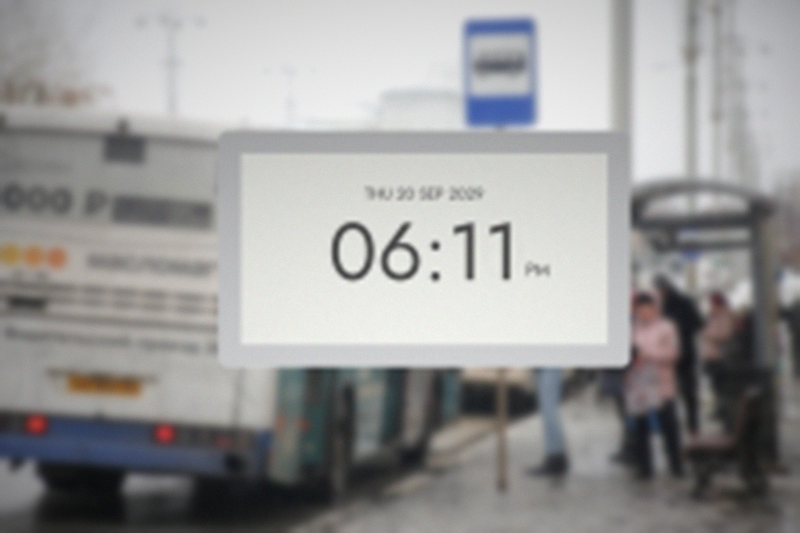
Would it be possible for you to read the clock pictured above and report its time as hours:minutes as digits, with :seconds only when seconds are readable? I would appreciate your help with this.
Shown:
6:11
